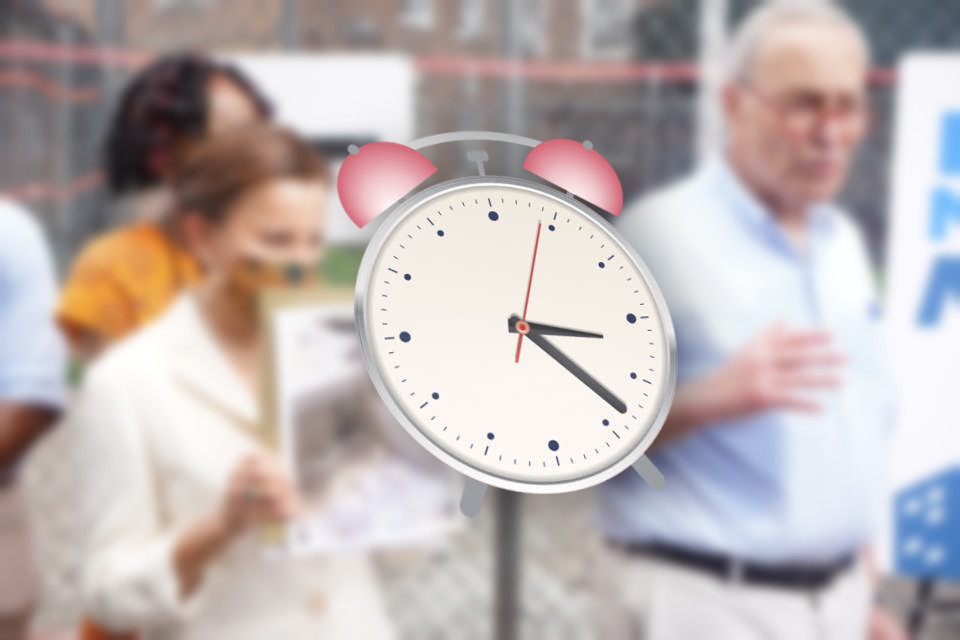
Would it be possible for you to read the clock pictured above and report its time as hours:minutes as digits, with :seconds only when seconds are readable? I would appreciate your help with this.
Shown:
3:23:04
